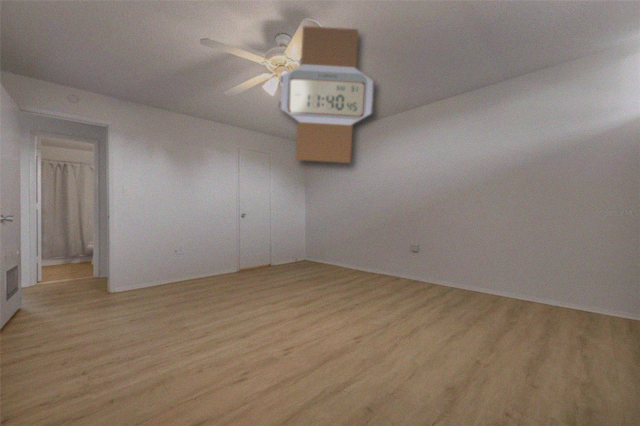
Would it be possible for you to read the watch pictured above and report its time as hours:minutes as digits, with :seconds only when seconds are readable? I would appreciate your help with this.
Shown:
11:40
